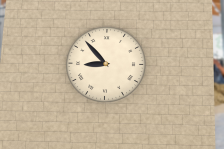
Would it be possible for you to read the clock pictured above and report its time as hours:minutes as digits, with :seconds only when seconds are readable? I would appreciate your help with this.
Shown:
8:53
